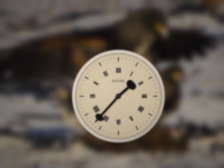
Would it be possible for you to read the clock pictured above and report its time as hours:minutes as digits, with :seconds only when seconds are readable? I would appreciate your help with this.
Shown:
1:37
